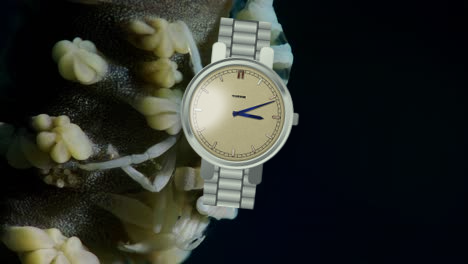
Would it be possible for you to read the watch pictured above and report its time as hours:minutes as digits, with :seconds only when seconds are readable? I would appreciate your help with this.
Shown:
3:11
